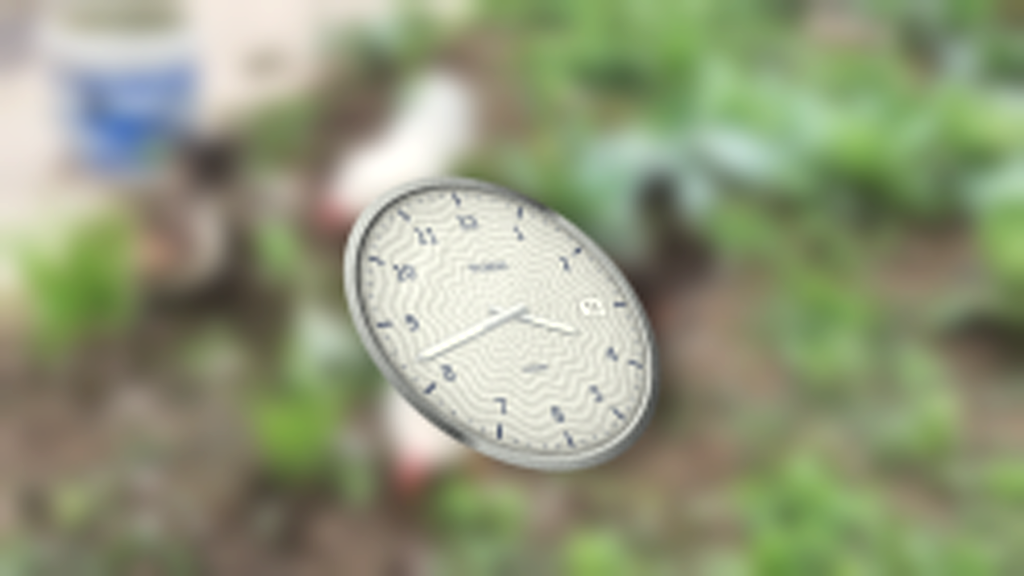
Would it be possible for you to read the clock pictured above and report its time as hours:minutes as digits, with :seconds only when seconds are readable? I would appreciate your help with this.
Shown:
3:42
